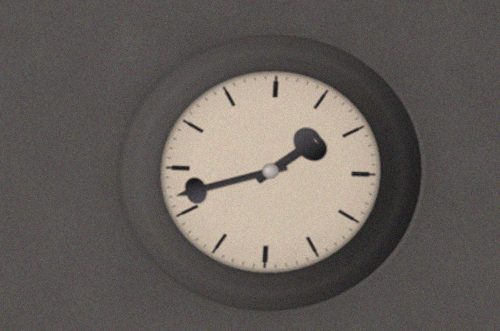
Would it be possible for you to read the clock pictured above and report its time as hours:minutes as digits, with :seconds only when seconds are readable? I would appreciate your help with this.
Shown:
1:42
